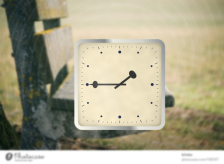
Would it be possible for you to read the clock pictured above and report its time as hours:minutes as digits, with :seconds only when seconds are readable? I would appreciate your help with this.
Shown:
1:45
